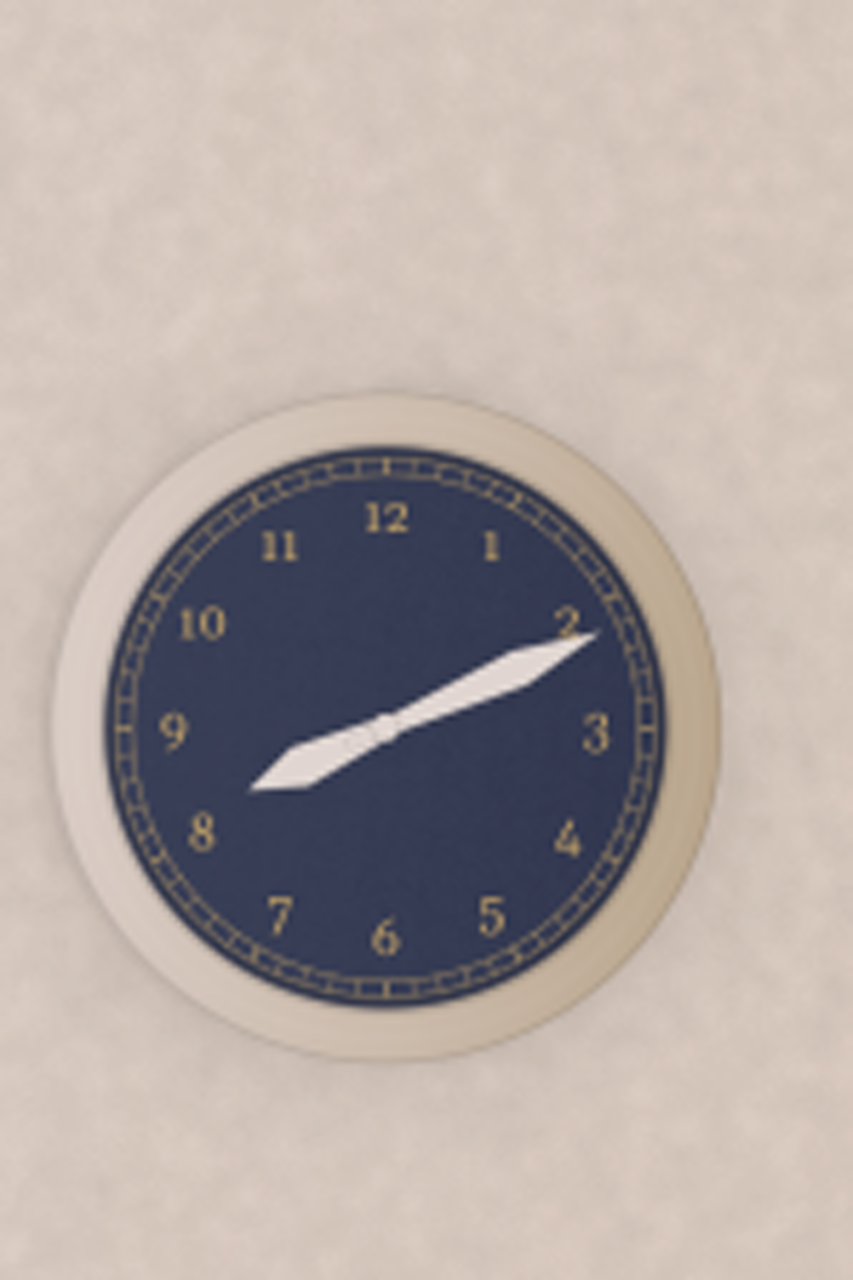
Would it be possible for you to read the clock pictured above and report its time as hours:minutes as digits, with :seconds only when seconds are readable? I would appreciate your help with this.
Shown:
8:11
